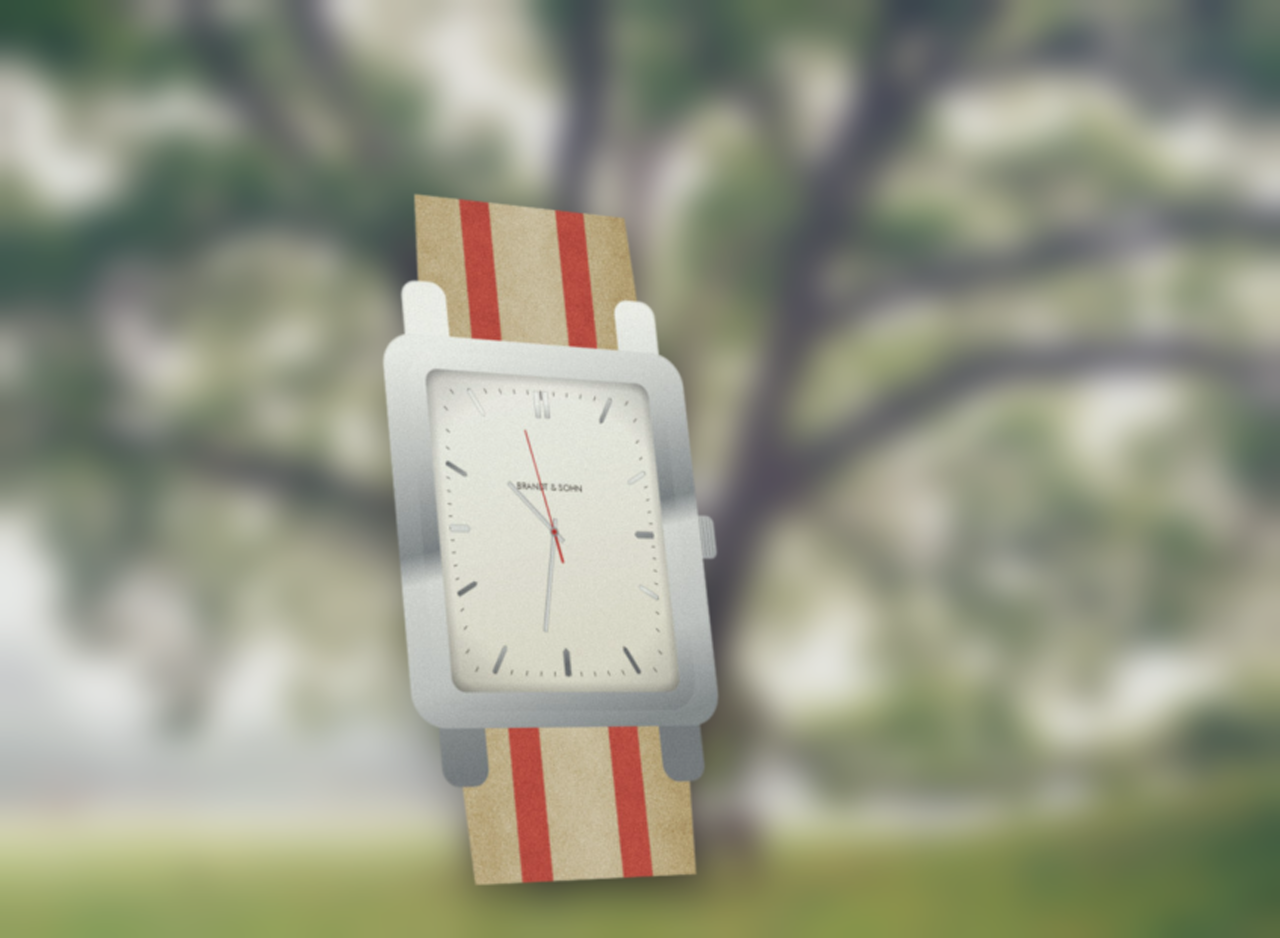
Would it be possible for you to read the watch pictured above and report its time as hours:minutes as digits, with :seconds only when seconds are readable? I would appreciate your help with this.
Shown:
10:31:58
